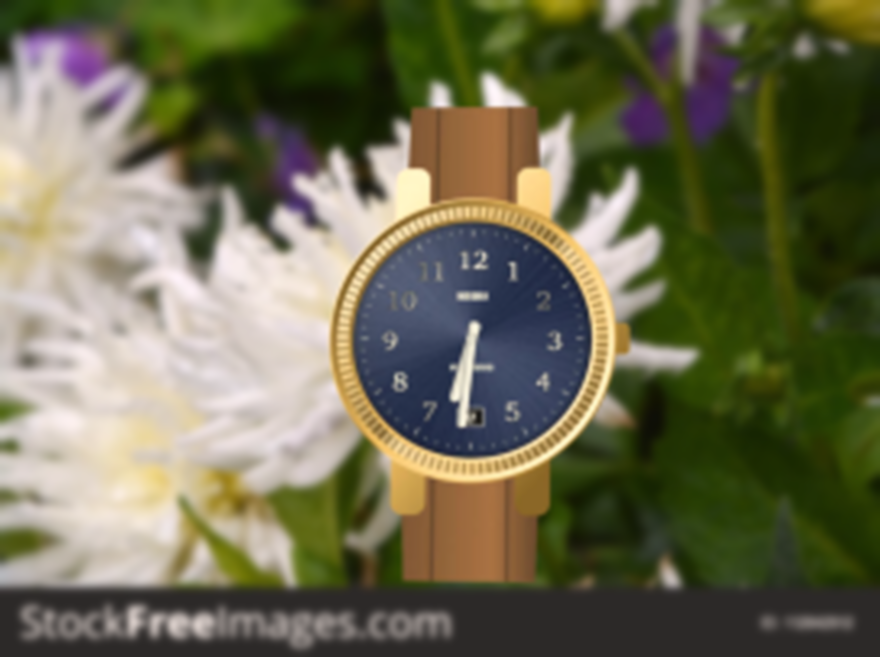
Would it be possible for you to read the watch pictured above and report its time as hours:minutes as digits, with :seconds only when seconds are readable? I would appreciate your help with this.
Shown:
6:31
